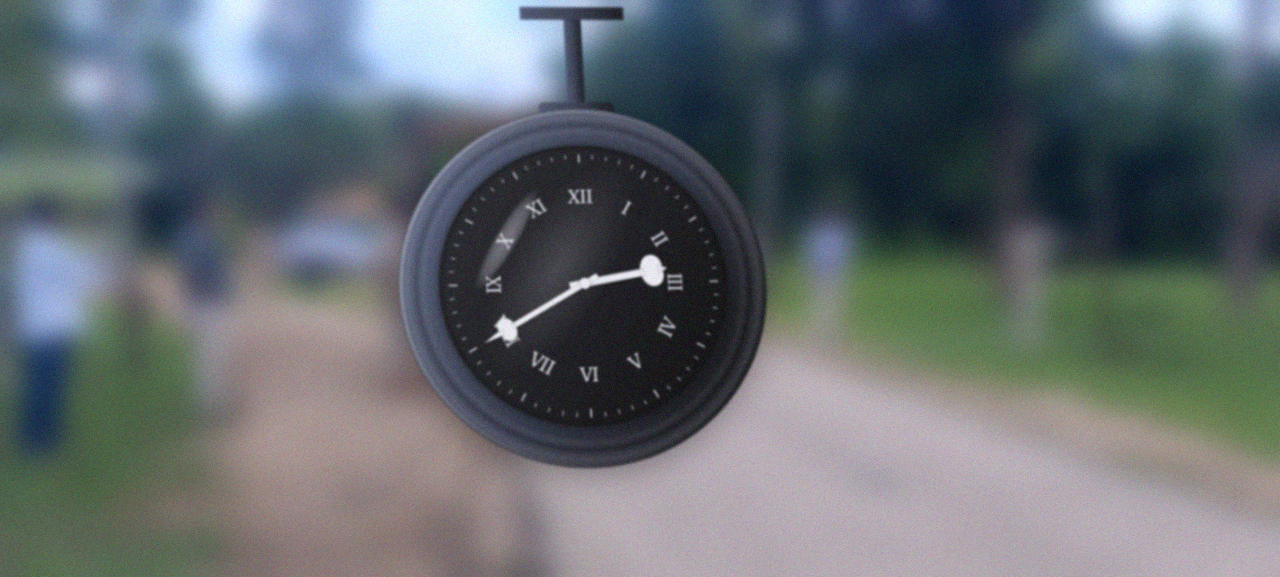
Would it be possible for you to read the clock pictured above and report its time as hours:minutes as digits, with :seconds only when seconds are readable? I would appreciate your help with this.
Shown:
2:40
